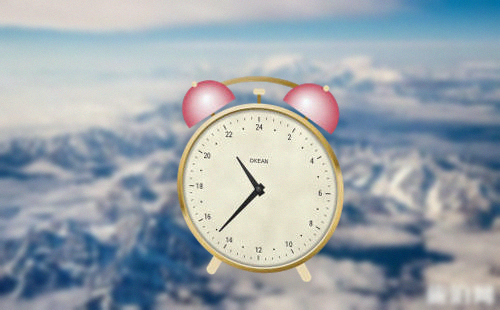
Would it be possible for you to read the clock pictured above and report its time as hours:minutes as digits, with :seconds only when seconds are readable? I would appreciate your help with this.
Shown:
21:37
